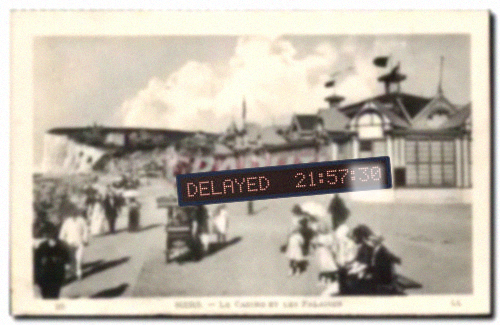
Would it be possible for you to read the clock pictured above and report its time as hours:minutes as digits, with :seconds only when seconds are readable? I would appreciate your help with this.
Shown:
21:57:30
